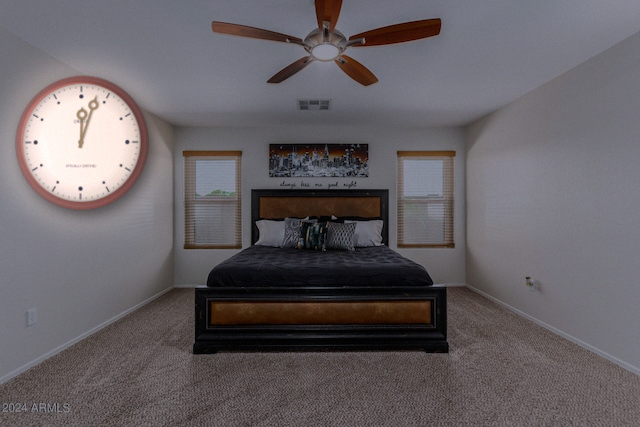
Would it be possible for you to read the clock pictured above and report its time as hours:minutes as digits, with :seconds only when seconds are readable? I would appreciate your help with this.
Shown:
12:03
